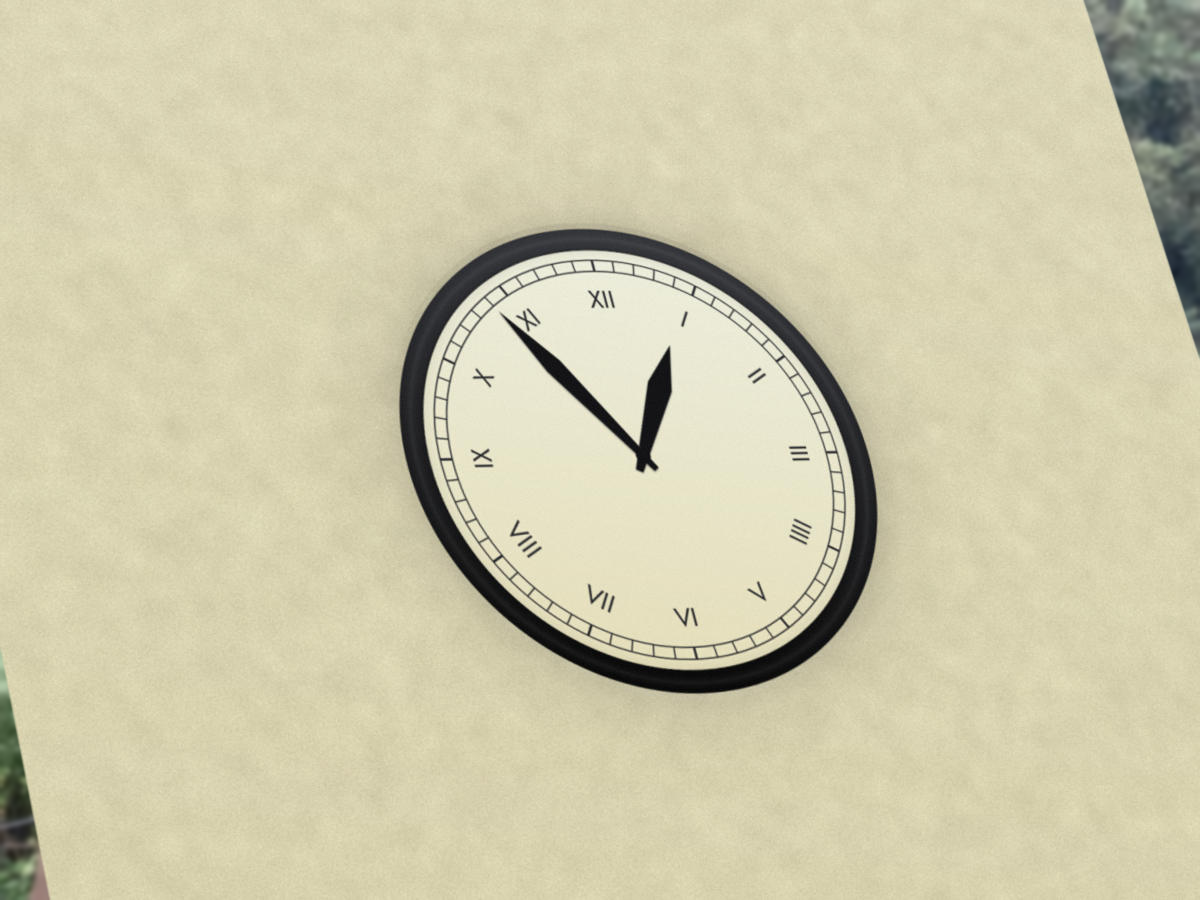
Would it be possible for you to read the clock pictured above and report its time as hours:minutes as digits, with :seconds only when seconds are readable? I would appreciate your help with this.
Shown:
12:54
